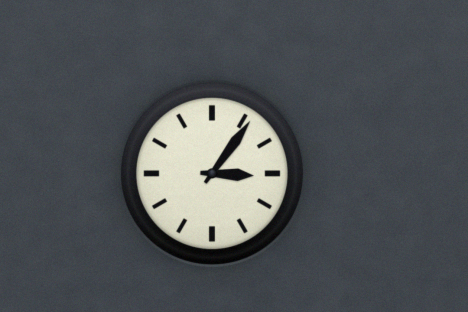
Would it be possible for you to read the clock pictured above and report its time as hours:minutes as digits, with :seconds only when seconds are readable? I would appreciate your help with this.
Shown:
3:06
